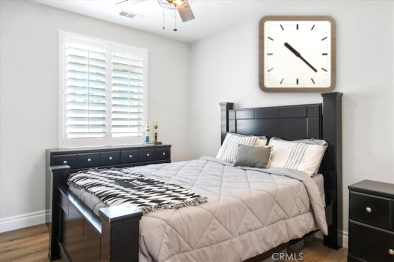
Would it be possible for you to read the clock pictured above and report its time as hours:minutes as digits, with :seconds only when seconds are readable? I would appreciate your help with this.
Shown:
10:22
